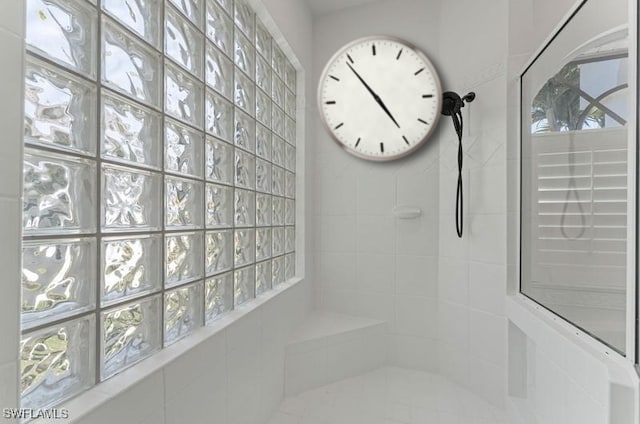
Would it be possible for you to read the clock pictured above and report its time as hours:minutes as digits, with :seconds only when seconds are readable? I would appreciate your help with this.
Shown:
4:54
